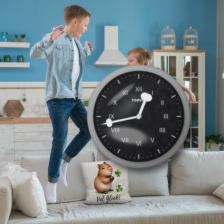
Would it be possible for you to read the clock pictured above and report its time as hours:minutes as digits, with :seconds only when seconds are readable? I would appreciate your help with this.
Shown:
12:43
